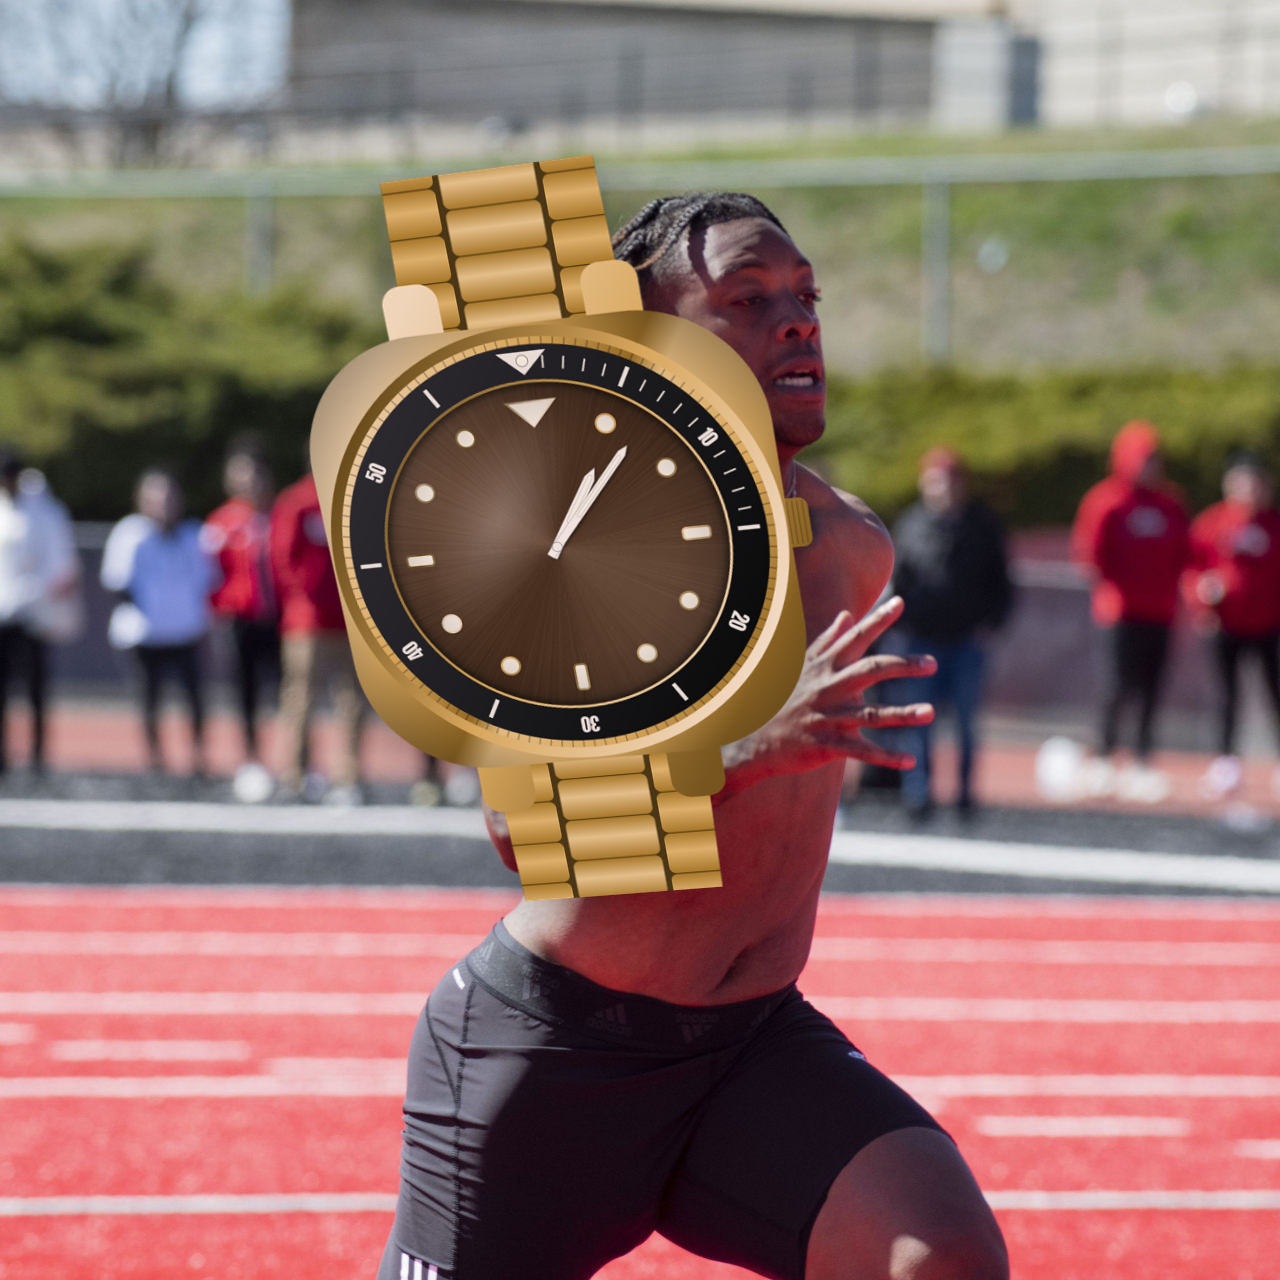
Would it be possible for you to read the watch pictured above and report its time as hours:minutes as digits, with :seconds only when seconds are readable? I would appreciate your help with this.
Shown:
1:07
